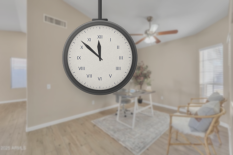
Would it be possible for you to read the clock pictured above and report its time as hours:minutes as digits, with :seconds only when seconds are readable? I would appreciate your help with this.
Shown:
11:52
